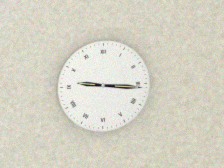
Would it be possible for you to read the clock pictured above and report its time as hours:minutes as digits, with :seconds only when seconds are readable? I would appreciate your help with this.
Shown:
9:16
